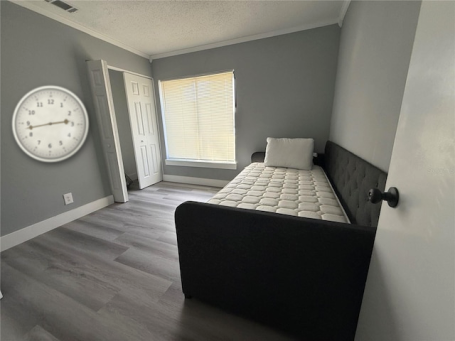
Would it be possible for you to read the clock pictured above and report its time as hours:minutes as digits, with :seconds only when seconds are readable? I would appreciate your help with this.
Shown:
2:43
